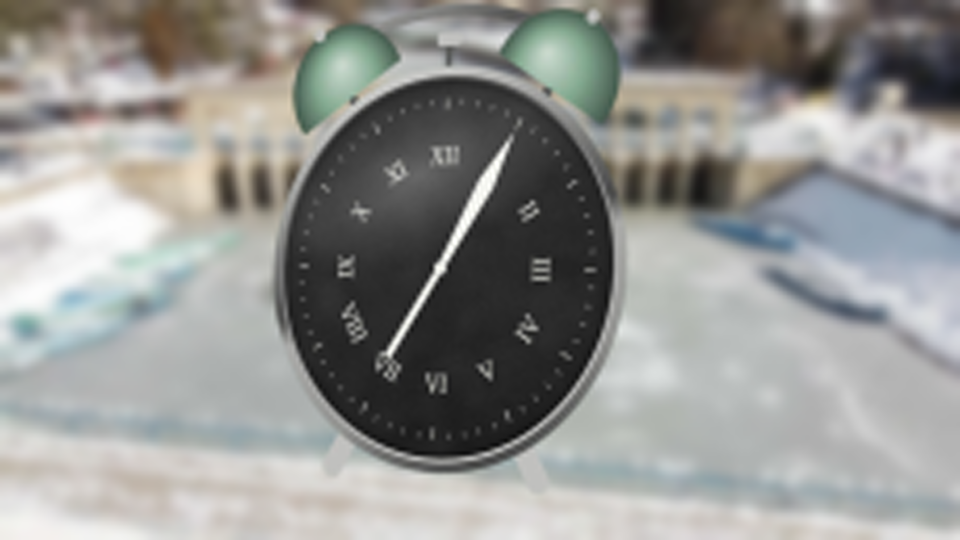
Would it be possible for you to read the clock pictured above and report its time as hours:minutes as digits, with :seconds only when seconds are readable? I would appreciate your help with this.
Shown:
7:05
